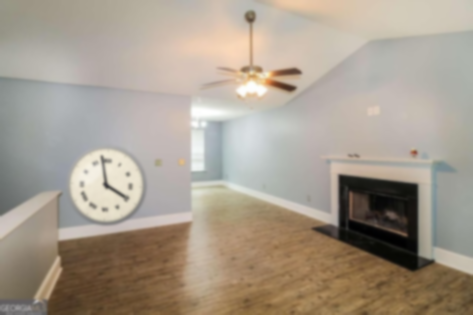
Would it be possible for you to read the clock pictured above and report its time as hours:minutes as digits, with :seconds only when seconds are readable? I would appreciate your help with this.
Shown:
3:58
